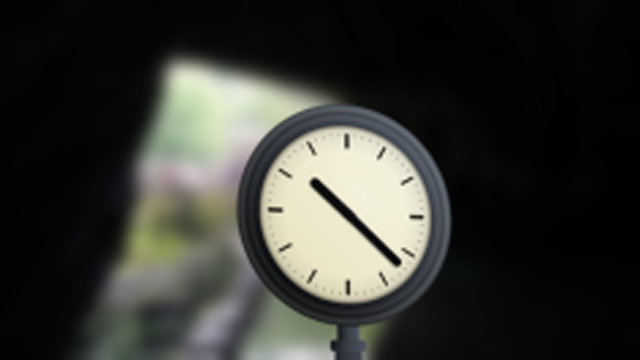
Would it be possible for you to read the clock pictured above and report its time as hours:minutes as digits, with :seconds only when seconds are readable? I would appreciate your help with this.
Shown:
10:22
